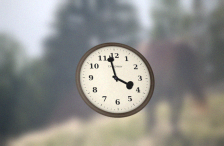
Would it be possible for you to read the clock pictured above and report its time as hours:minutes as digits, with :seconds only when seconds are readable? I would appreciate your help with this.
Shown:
3:58
